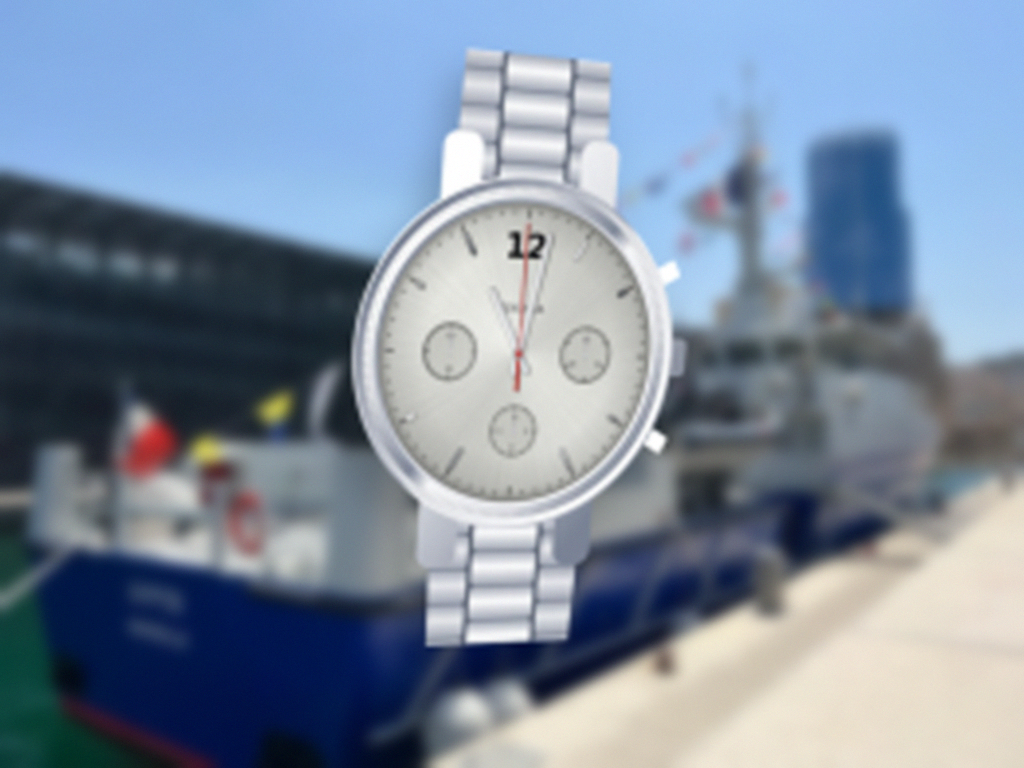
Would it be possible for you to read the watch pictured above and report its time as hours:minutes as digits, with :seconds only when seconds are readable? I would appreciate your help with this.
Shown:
11:02
